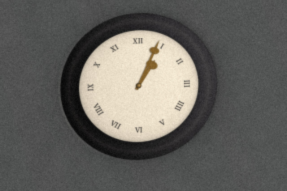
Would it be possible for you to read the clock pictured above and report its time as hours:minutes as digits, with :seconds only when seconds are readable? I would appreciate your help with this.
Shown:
1:04
